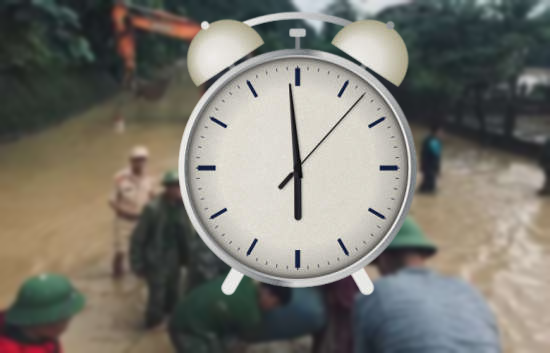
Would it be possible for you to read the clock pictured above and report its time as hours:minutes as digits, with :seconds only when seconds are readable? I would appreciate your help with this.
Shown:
5:59:07
